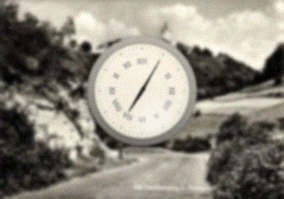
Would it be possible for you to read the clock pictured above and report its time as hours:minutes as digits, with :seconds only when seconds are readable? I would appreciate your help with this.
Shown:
7:05
